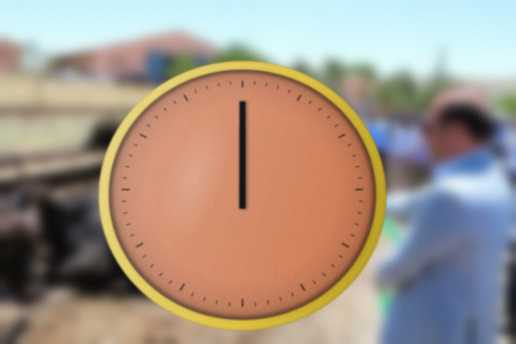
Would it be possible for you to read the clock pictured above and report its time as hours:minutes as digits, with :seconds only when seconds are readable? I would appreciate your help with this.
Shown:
12:00
